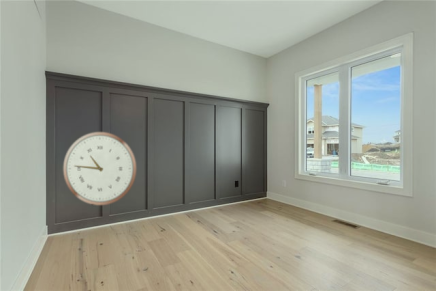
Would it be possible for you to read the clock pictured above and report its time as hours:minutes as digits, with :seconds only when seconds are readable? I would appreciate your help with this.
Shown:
10:46
